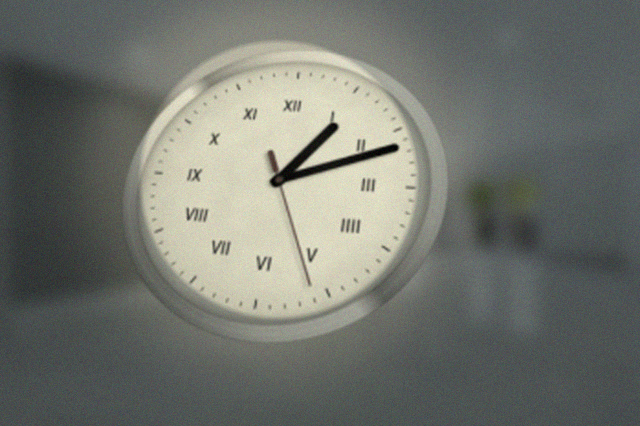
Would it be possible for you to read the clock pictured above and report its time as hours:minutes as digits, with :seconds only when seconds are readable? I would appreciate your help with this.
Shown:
1:11:26
